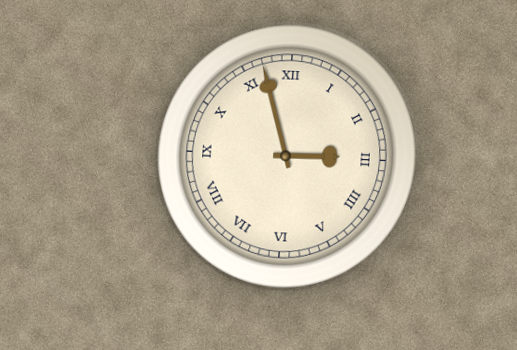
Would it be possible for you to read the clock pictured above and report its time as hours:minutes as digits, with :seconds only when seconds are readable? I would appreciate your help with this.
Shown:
2:57
